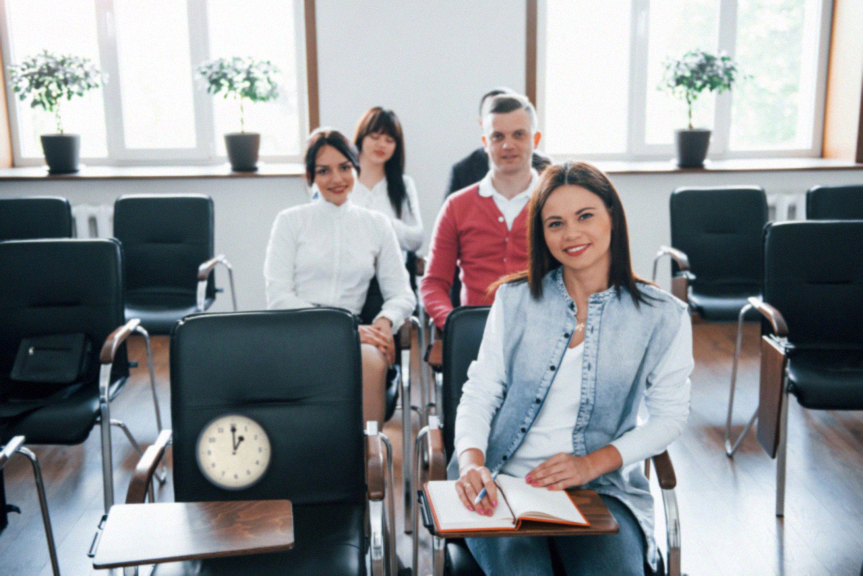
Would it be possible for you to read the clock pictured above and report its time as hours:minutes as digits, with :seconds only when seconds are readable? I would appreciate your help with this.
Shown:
1:00
